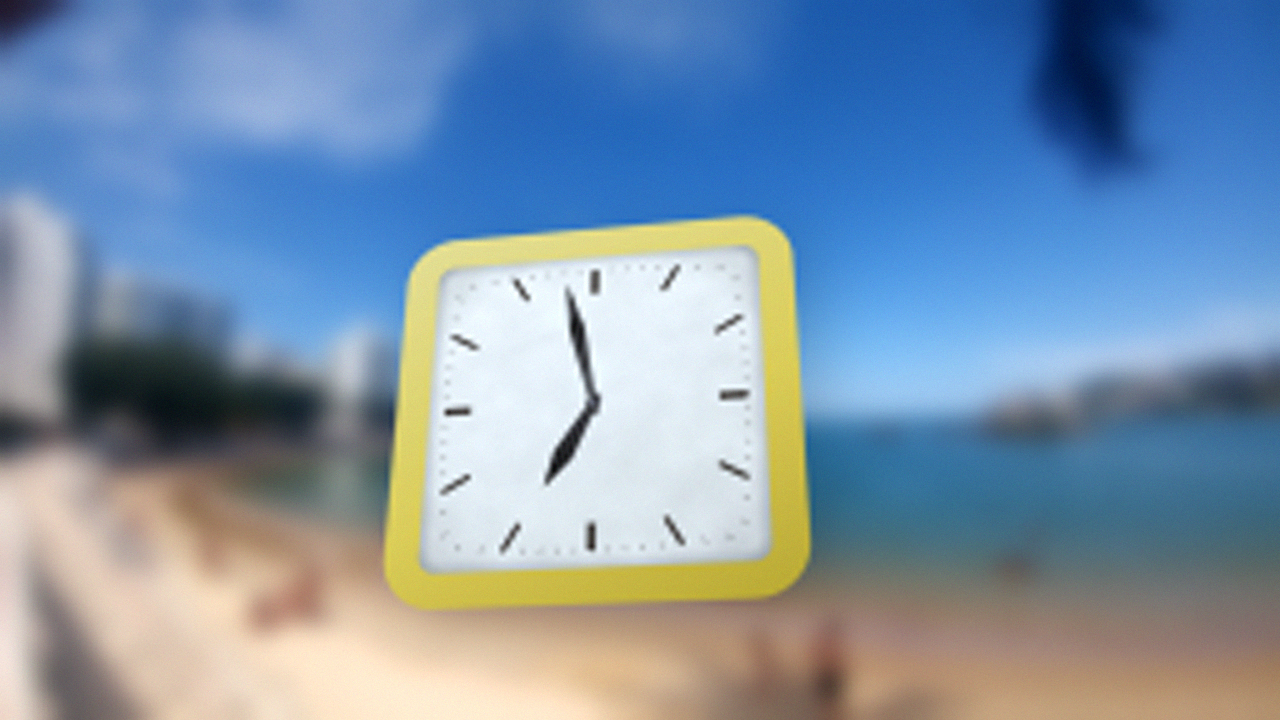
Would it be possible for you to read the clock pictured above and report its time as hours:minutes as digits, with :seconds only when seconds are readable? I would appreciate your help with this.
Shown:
6:58
